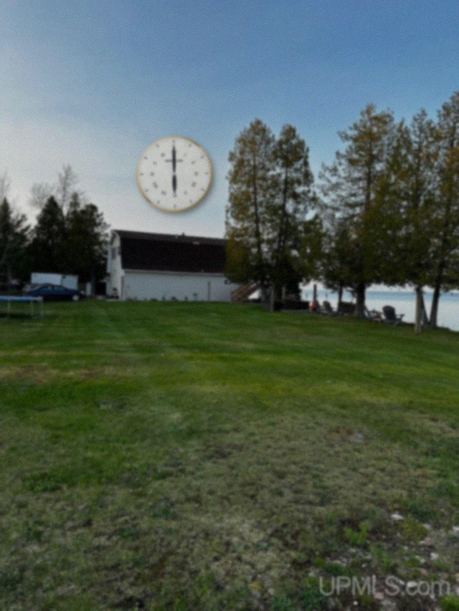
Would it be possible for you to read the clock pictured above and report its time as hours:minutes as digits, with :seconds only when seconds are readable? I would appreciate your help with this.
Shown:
6:00
